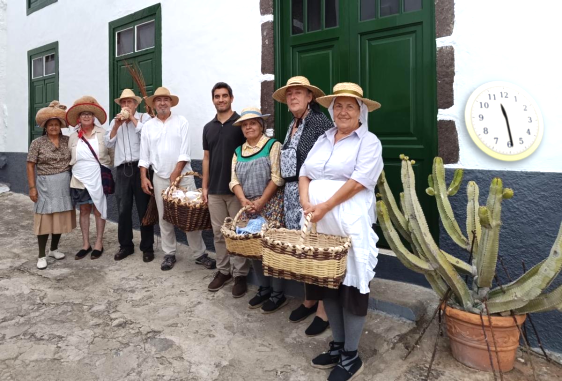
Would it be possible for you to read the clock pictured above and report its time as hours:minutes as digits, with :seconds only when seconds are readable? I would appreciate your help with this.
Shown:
11:29
